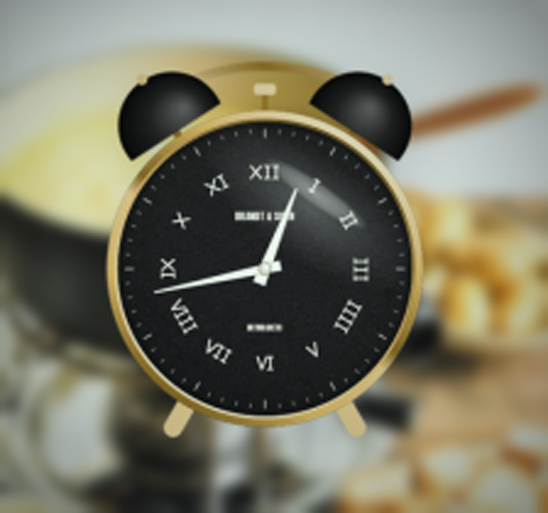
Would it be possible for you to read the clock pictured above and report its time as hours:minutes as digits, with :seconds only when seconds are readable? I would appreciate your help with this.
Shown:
12:43
